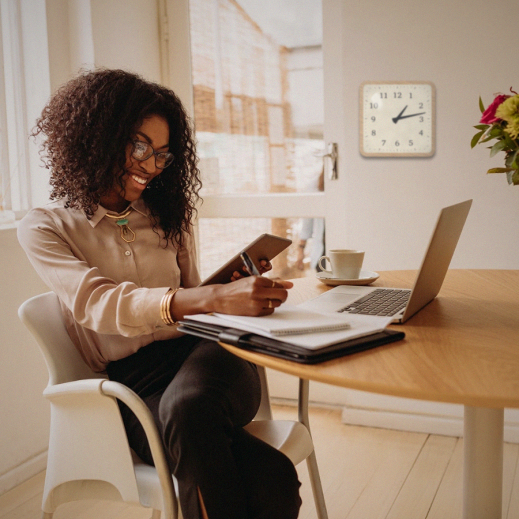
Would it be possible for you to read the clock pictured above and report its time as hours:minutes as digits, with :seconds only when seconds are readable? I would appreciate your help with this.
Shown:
1:13
